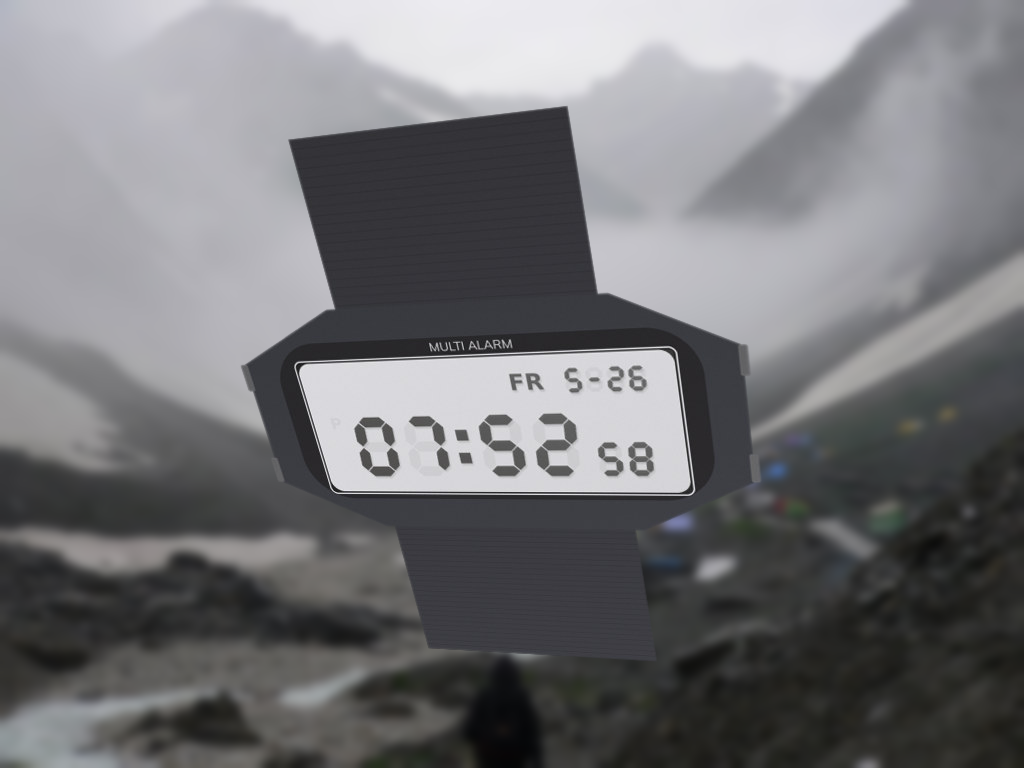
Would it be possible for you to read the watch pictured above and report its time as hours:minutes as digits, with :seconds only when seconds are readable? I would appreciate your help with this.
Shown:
7:52:58
